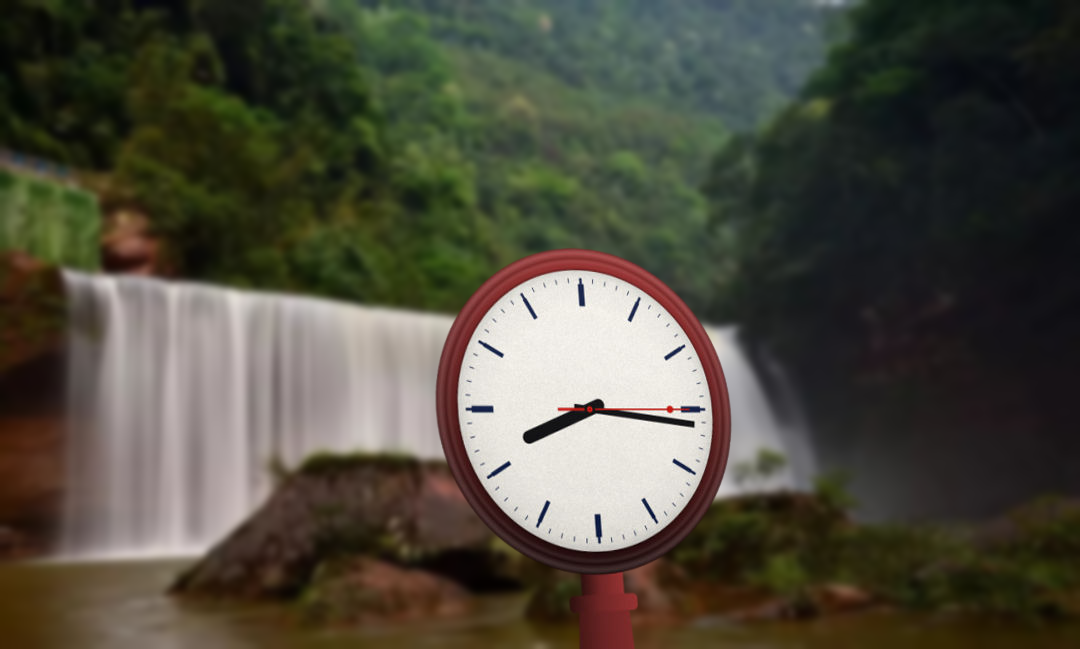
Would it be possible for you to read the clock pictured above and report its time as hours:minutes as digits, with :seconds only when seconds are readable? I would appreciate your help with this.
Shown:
8:16:15
